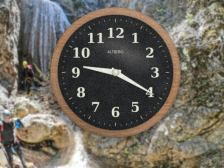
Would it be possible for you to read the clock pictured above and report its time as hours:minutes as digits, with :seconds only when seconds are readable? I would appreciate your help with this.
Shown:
9:20
